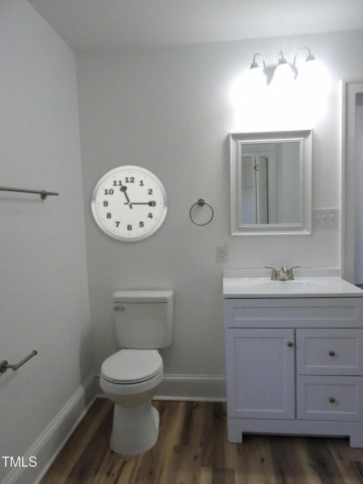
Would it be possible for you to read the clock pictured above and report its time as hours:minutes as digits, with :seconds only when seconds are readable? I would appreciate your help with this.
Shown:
11:15
